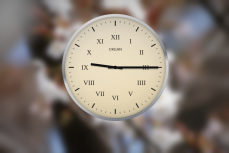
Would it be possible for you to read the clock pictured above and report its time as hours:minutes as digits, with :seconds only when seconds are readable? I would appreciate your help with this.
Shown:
9:15
